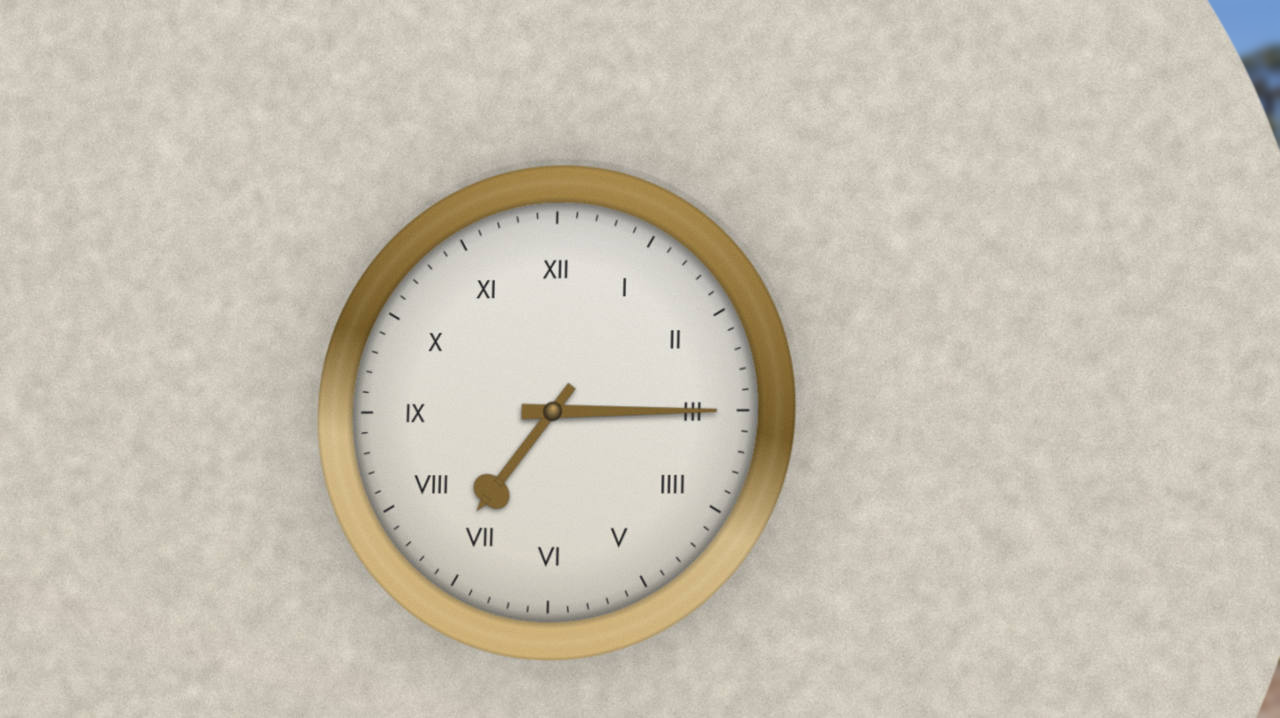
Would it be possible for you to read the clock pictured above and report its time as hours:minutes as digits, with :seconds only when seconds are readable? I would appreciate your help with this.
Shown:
7:15
